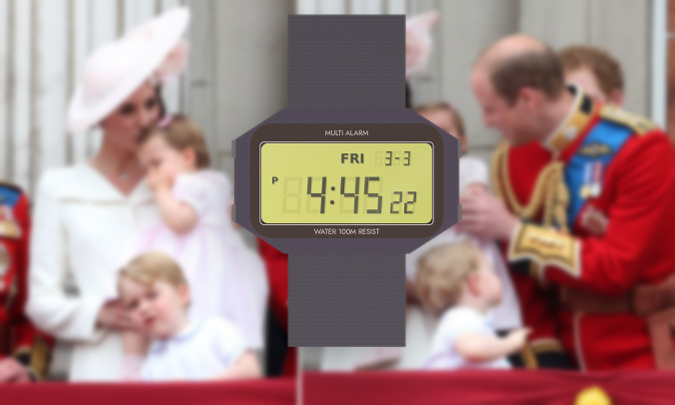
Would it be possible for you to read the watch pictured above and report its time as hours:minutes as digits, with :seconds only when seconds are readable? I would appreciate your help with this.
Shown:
4:45:22
